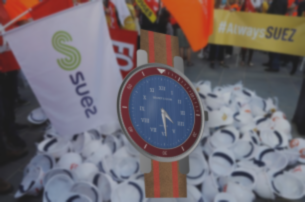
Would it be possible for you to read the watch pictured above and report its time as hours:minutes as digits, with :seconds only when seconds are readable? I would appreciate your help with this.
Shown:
4:29
